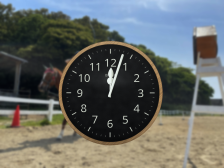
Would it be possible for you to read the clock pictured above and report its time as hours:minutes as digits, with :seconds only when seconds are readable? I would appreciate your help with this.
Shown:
12:03
